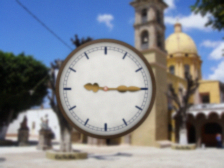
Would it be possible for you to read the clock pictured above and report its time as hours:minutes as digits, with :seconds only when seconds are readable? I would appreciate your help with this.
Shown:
9:15
